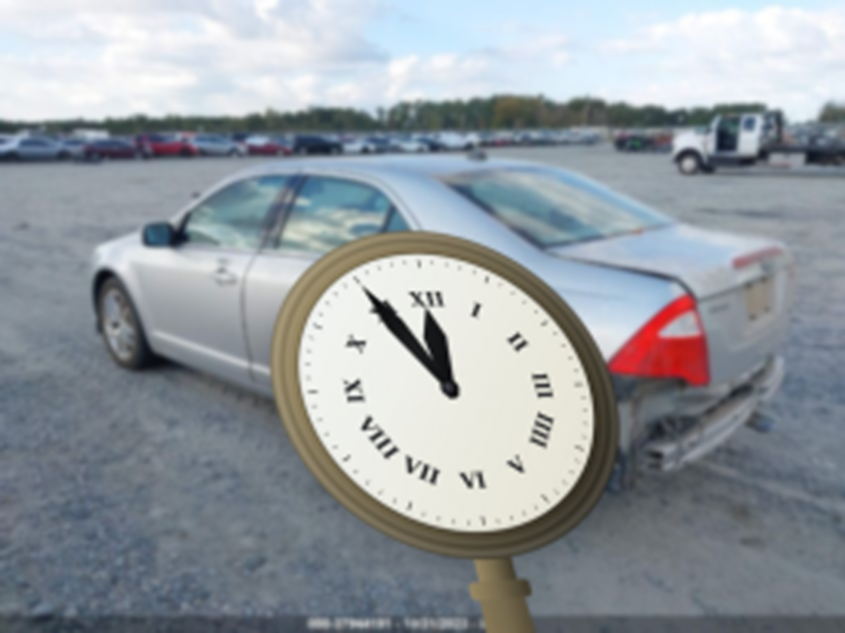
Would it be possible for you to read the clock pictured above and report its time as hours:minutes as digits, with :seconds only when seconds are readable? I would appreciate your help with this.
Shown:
11:55
